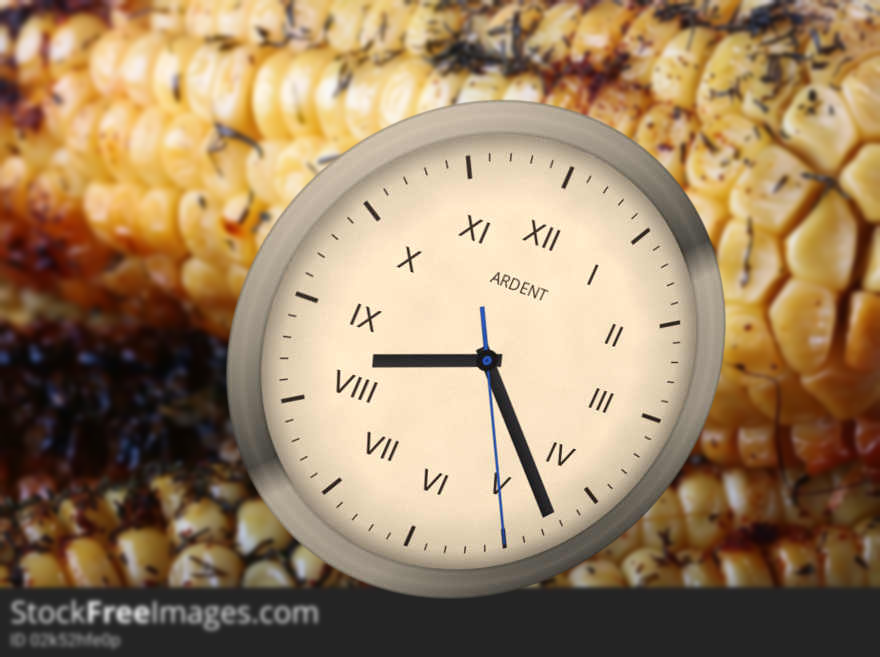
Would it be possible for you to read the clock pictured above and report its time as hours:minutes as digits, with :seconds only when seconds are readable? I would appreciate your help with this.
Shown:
8:22:25
